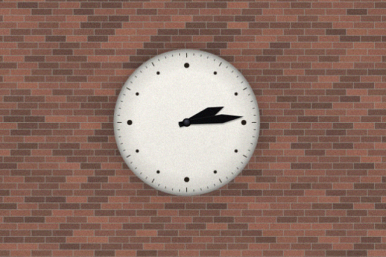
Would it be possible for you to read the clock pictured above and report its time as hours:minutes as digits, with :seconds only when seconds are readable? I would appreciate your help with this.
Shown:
2:14
